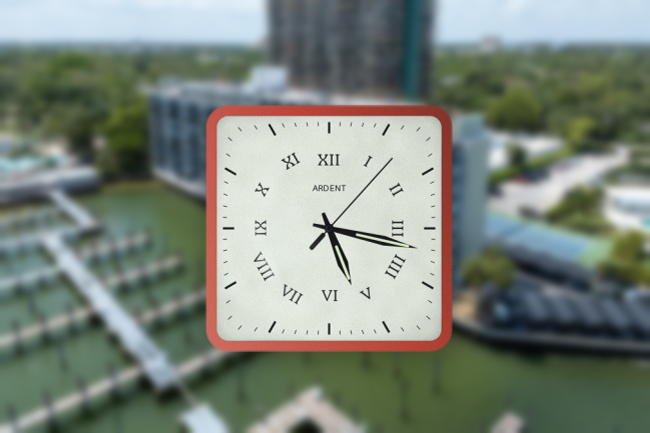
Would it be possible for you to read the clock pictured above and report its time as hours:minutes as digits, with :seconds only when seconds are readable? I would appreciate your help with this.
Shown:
5:17:07
